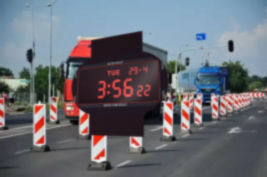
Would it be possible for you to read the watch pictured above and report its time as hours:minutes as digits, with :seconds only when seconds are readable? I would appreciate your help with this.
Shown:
3:56:22
